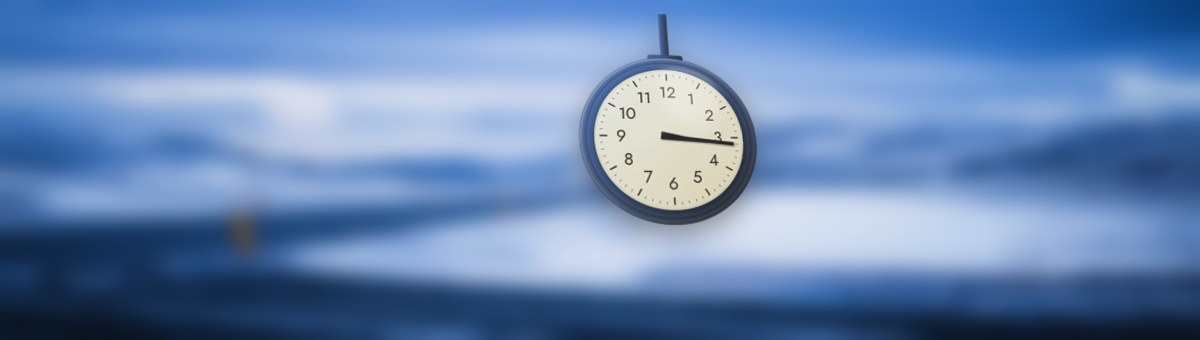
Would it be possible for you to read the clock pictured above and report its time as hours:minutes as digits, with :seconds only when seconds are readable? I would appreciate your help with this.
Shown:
3:16
